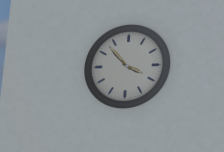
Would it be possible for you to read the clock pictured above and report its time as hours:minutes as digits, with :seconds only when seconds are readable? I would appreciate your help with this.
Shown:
3:53
